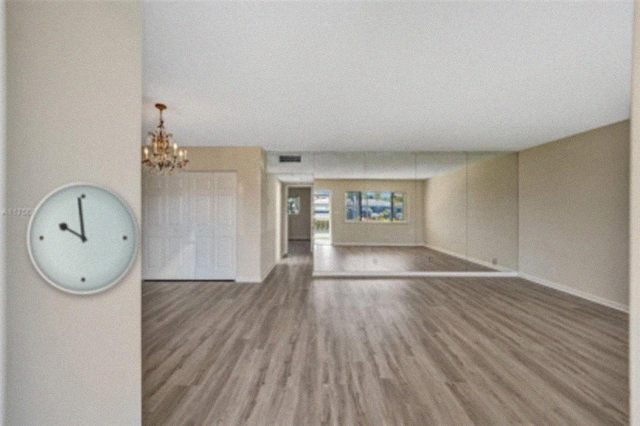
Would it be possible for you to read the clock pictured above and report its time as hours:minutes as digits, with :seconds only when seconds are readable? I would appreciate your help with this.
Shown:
9:59
